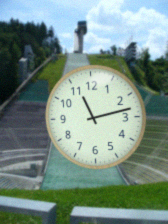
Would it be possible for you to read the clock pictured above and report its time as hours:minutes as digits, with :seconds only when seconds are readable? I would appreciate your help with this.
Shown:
11:13
